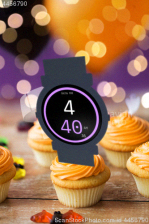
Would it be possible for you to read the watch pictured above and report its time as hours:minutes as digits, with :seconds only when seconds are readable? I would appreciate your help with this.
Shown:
4:40
